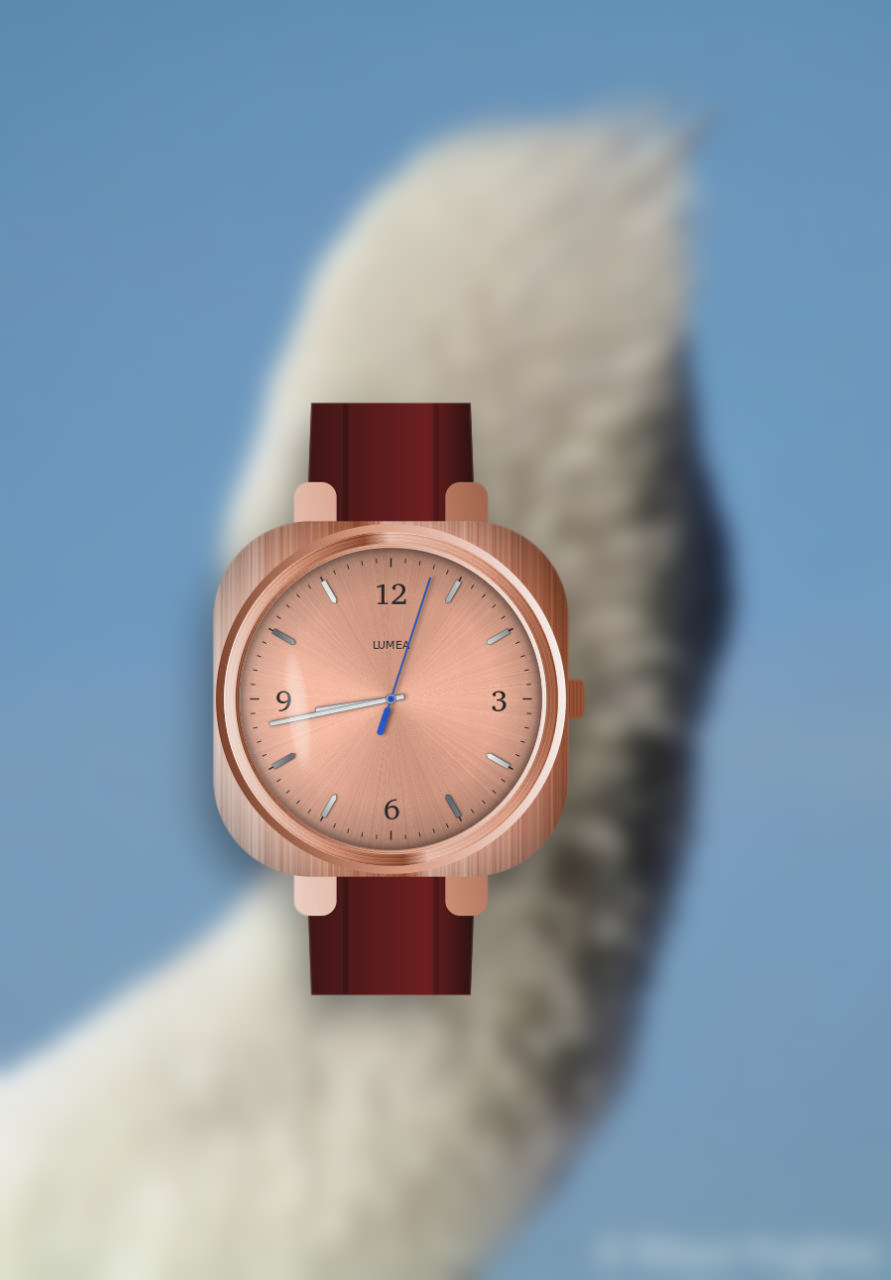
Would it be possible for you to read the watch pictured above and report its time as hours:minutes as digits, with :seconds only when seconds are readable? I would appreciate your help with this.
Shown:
8:43:03
